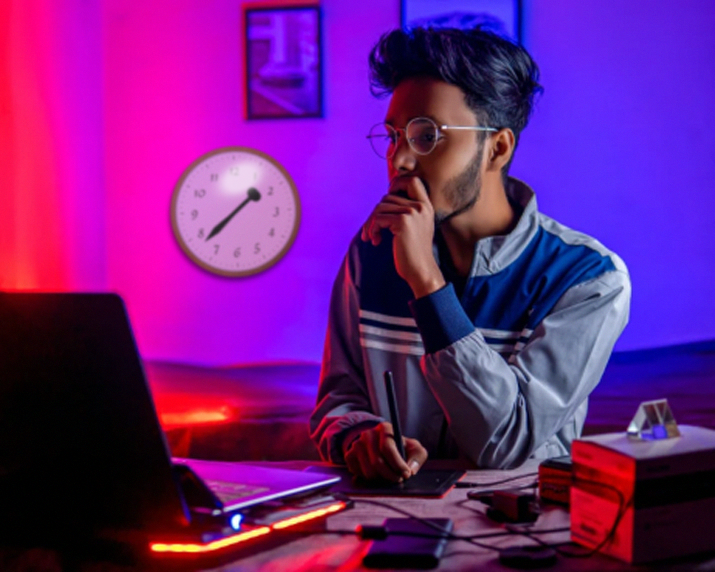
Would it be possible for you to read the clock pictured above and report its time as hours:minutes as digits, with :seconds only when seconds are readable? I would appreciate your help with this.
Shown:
1:38
